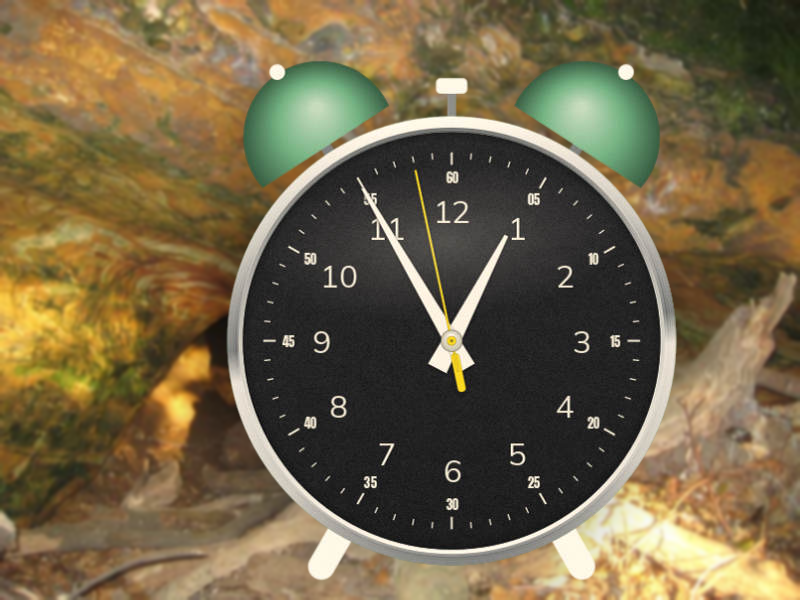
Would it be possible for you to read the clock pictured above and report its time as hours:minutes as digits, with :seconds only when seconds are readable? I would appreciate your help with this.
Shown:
12:54:58
